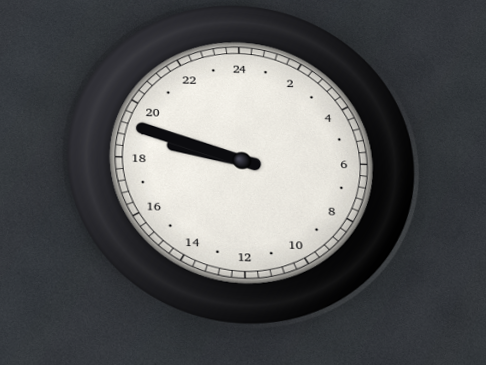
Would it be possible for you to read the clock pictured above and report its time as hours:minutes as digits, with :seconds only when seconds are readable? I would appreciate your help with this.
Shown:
18:48
